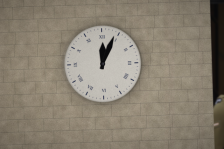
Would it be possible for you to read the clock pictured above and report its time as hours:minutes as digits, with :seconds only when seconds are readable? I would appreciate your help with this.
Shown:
12:04
